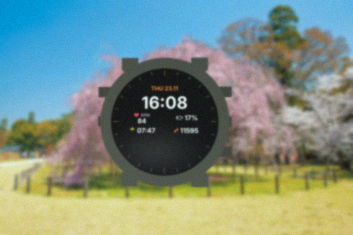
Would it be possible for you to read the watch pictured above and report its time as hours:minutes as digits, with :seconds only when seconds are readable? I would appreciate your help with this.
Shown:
16:08
